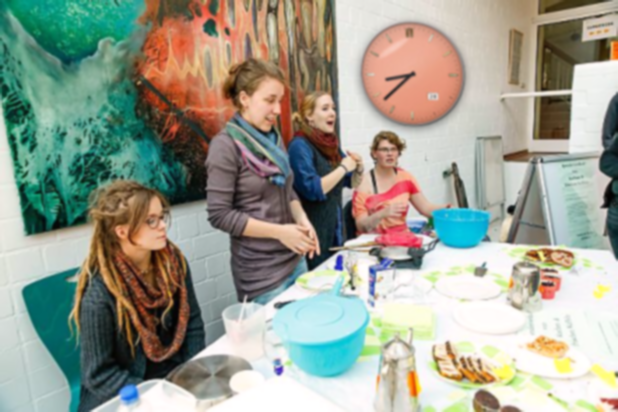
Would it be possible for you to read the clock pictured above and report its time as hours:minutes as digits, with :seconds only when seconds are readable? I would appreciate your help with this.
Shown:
8:38
